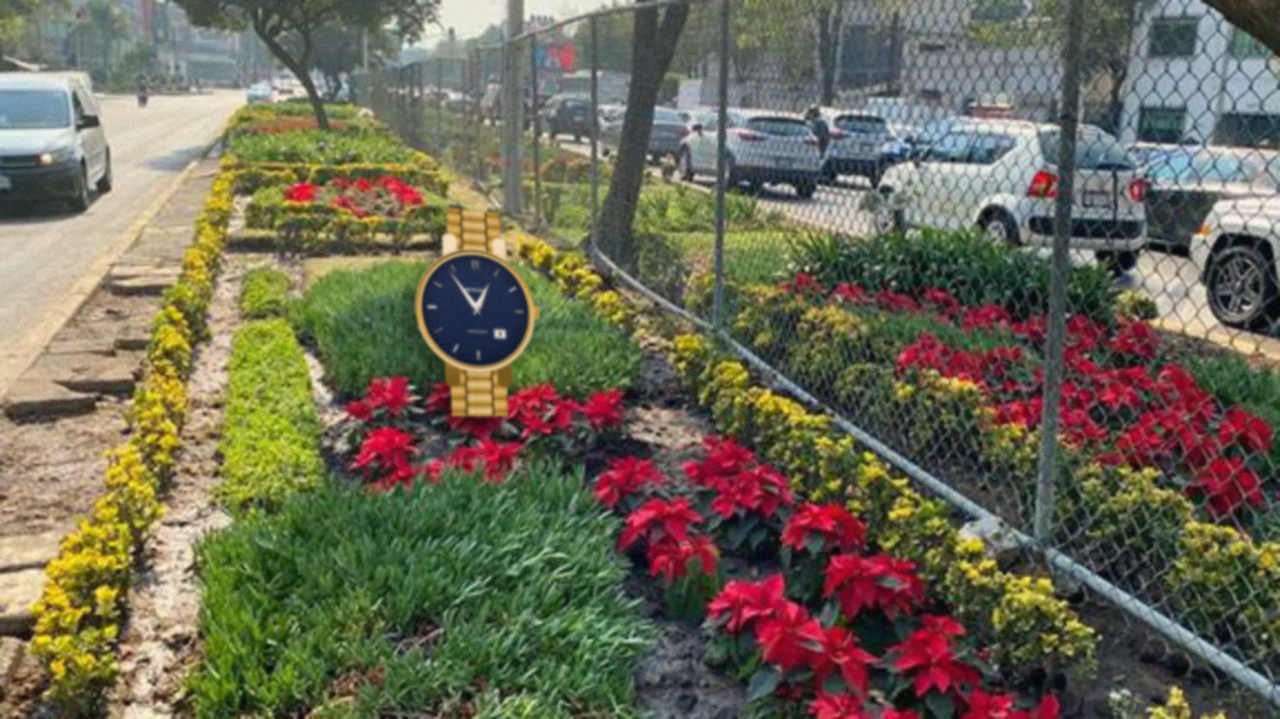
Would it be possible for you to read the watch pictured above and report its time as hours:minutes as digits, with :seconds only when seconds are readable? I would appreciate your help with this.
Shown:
12:54
